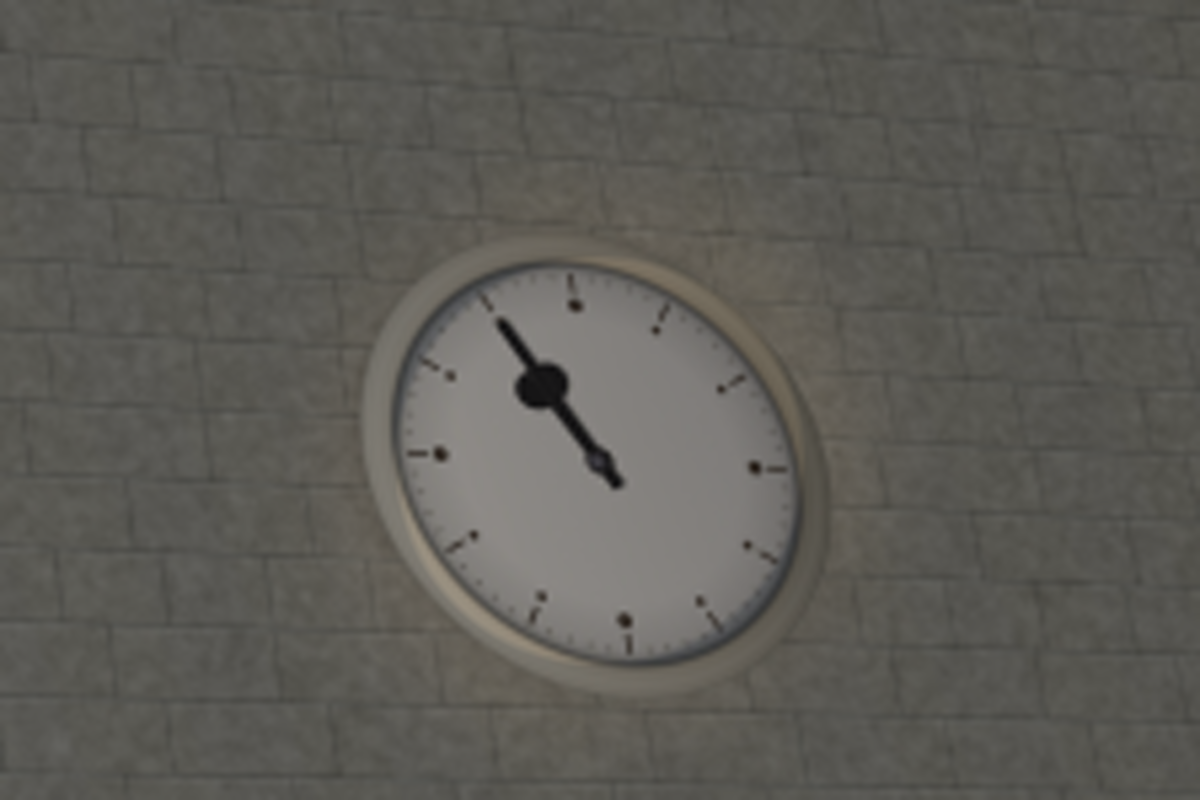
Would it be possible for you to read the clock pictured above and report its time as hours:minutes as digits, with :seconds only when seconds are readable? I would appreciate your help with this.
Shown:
10:55
